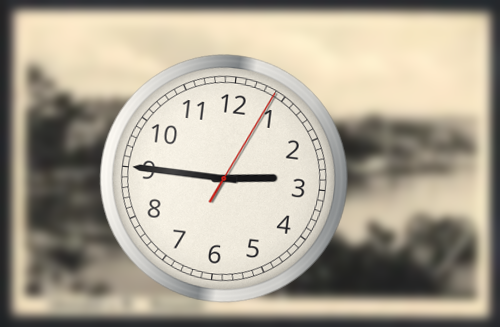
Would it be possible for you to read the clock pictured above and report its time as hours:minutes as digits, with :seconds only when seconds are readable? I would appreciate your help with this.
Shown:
2:45:04
